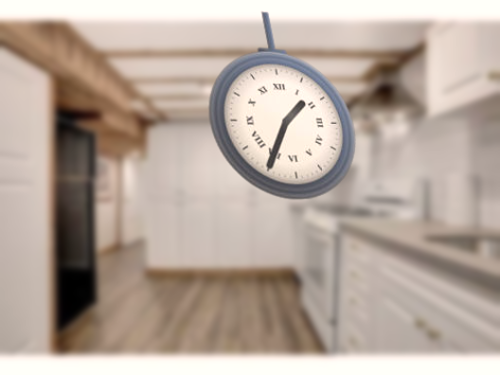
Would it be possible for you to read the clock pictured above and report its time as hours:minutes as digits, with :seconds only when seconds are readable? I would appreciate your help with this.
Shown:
1:35
